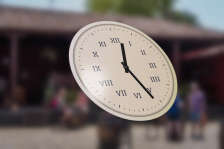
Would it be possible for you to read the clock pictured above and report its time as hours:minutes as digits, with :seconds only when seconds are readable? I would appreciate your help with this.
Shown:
12:26
